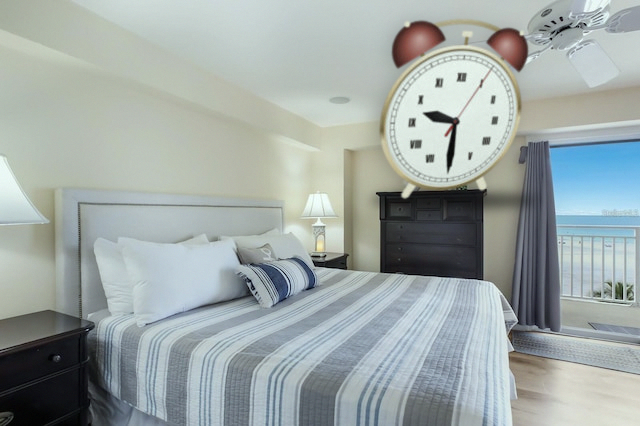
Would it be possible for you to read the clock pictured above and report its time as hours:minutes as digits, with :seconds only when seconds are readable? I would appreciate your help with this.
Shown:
9:30:05
